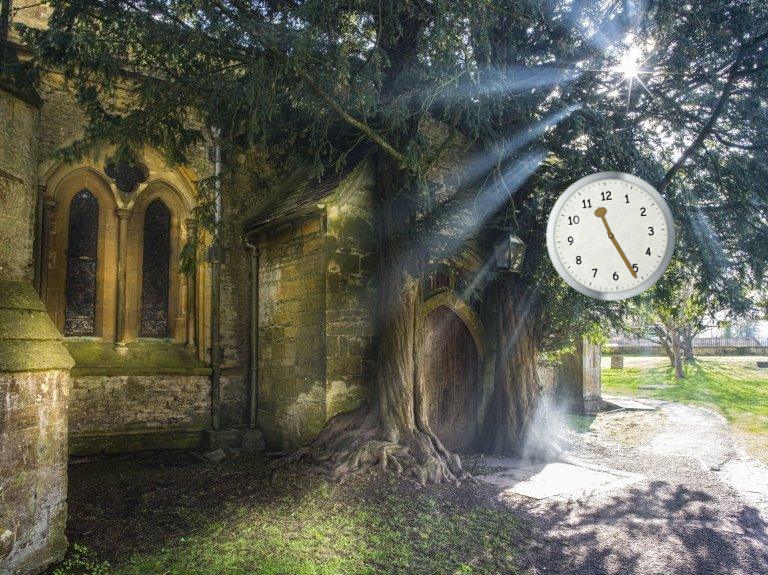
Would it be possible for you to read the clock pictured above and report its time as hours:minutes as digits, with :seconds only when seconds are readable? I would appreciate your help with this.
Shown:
11:26
